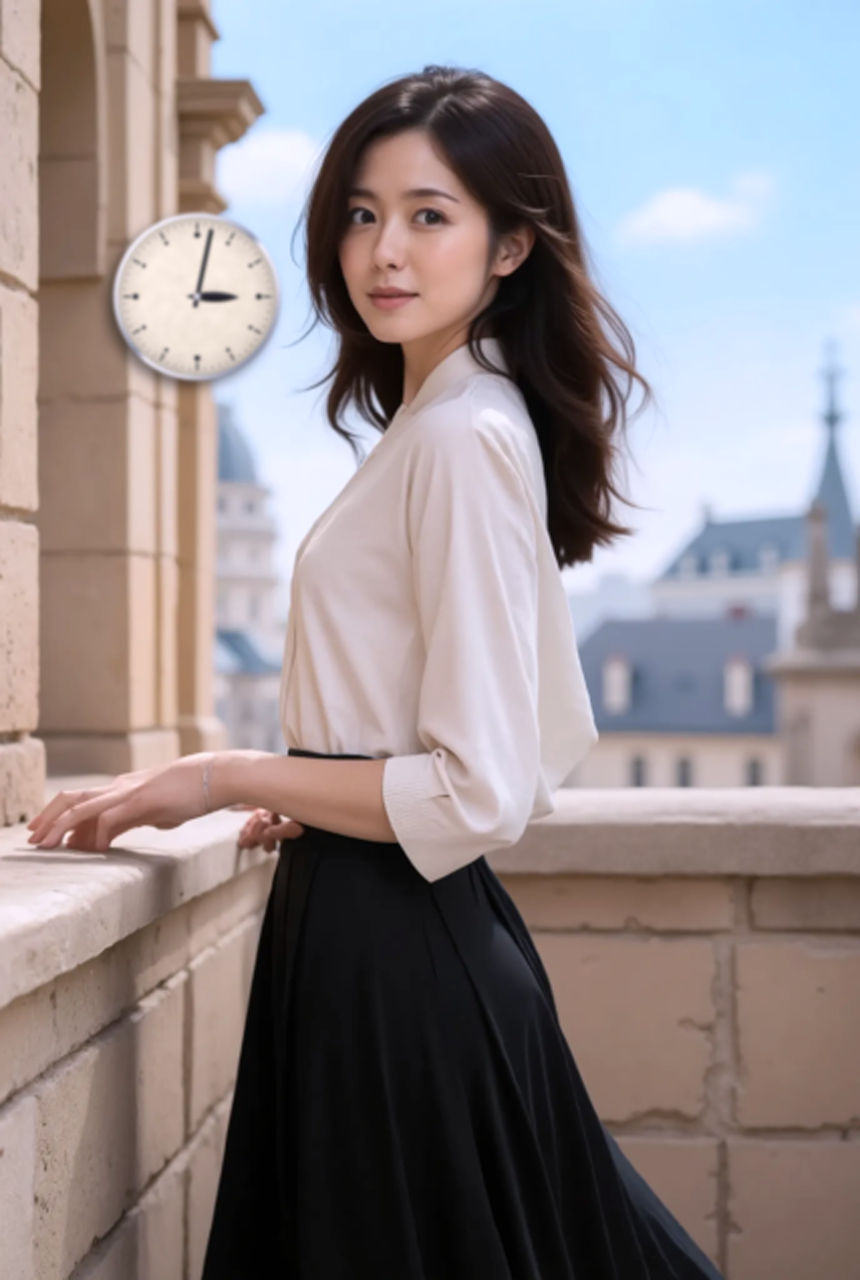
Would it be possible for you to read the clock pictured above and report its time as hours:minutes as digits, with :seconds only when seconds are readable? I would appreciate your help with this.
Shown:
3:02
